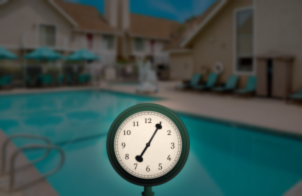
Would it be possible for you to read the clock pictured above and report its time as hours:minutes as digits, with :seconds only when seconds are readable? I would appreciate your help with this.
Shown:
7:05
